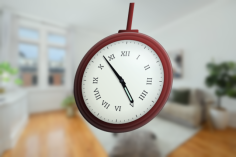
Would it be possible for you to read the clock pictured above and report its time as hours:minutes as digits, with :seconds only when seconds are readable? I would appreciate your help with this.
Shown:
4:53
